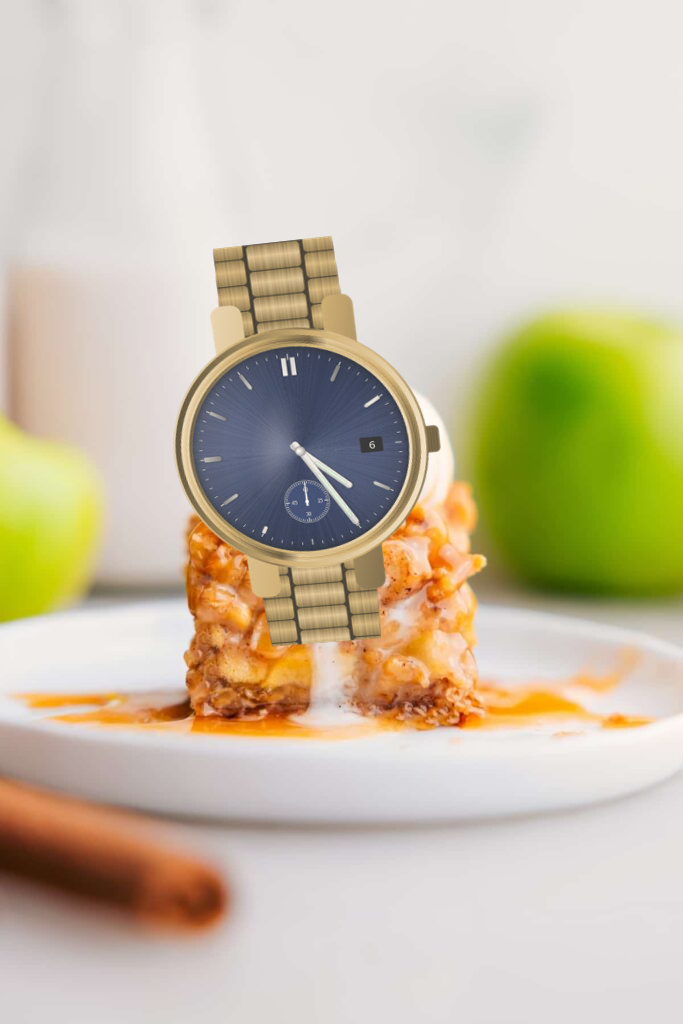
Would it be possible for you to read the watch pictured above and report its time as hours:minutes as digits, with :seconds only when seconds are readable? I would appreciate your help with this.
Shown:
4:25
